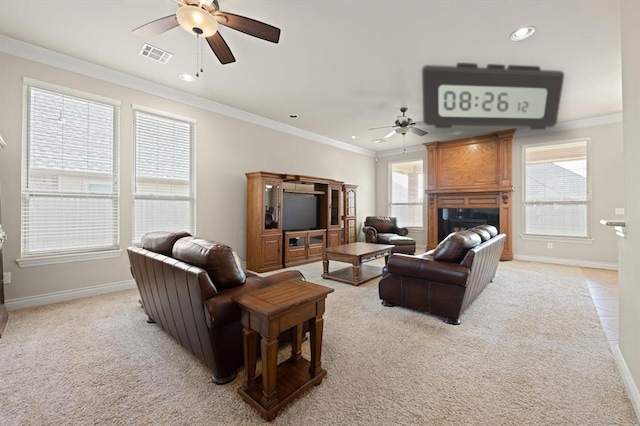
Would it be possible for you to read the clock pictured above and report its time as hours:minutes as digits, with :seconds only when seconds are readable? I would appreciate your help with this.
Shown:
8:26:12
